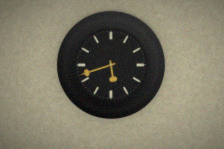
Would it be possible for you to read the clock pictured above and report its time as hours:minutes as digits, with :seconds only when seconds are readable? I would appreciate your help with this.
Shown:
5:42
